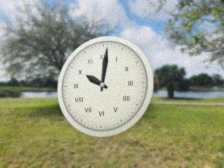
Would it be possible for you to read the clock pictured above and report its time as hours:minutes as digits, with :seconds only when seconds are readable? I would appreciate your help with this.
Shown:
10:01
